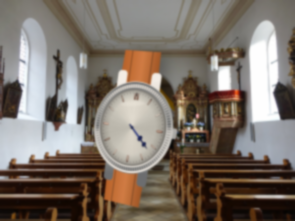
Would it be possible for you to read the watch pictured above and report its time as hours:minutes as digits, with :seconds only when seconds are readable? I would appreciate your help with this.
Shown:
4:22
